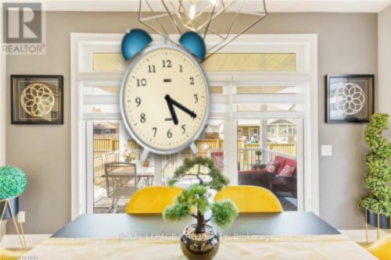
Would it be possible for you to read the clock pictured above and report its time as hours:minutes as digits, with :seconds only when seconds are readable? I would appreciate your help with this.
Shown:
5:20
